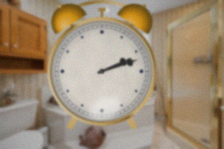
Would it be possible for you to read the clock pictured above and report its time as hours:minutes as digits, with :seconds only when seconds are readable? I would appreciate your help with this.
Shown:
2:12
